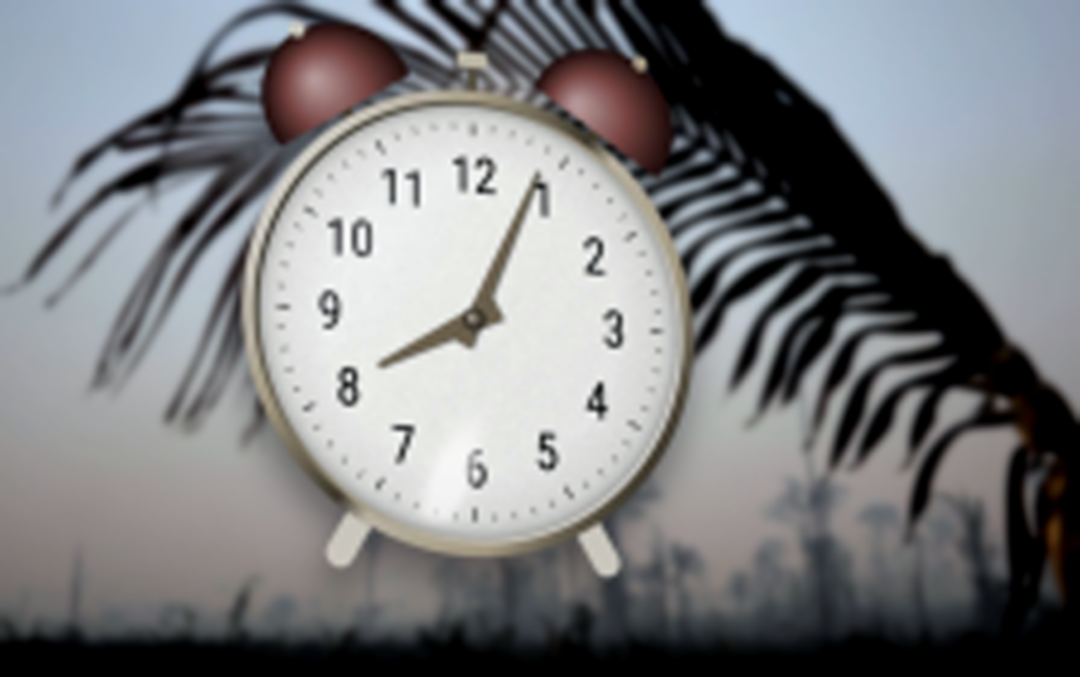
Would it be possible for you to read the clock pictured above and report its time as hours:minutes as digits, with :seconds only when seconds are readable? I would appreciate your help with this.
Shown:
8:04
